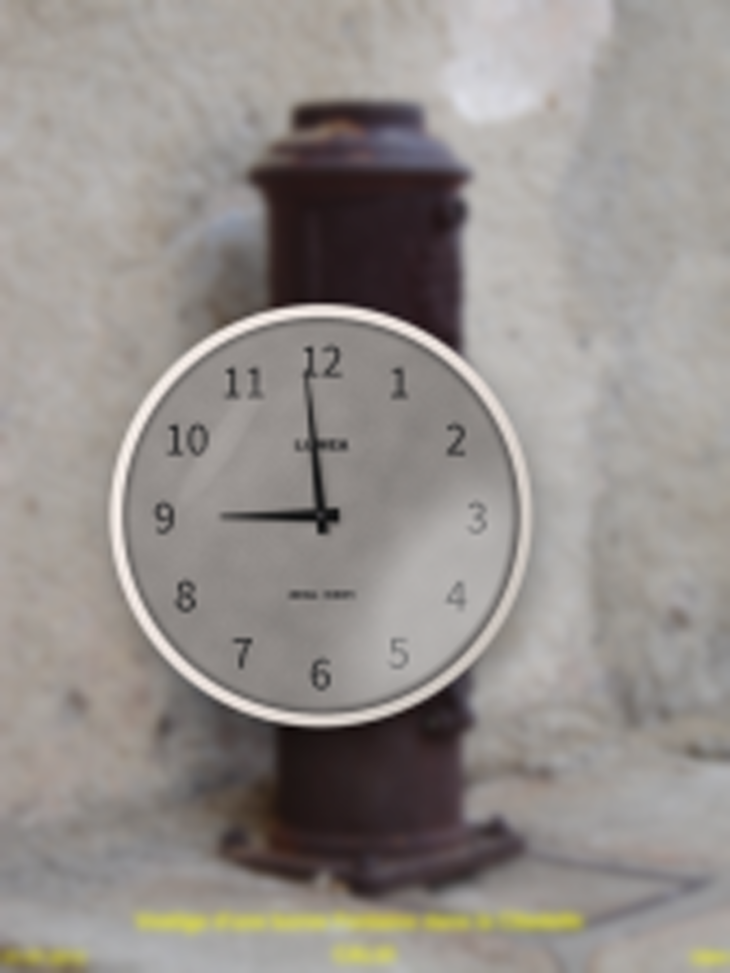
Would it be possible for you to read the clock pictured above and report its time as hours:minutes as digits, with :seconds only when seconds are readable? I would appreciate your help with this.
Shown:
8:59
